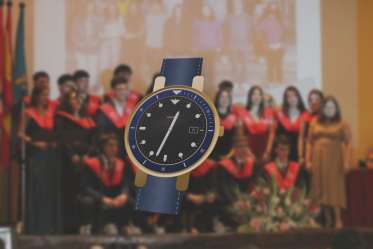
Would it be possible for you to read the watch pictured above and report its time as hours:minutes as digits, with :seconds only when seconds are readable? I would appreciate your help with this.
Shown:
12:33
